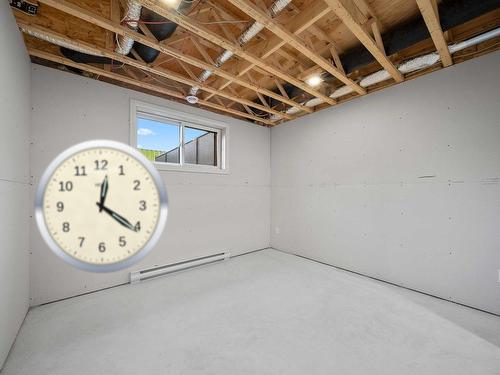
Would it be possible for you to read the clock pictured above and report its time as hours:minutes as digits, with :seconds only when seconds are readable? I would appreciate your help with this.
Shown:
12:21
